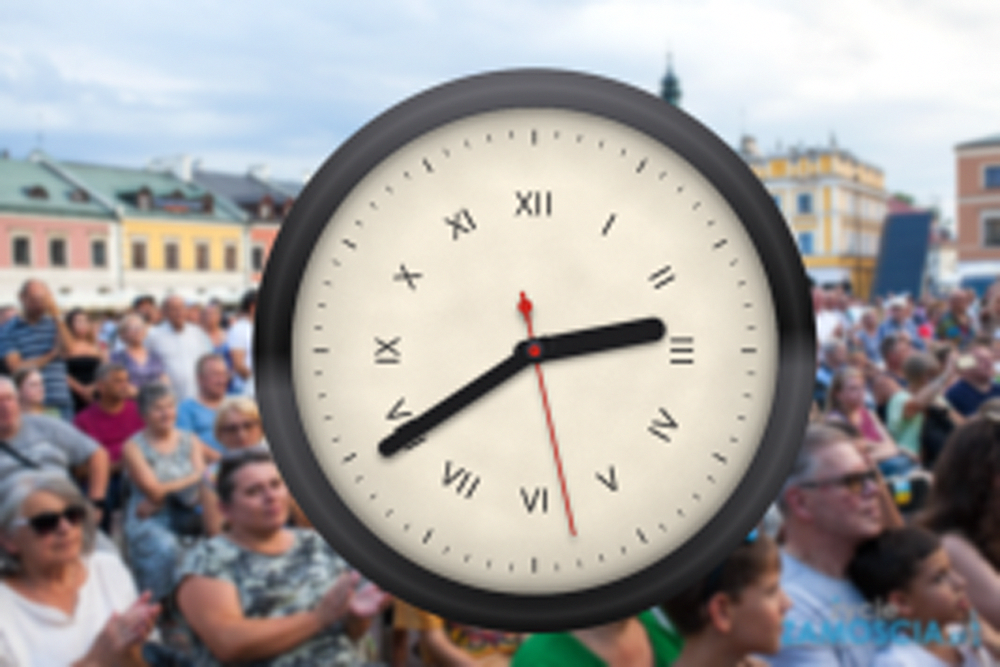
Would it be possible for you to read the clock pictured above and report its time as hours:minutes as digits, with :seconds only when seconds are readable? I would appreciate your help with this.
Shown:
2:39:28
